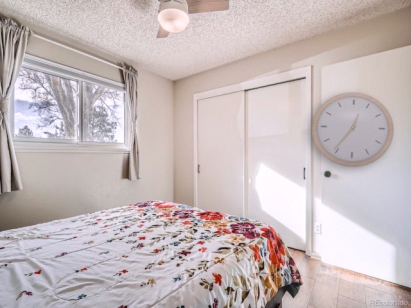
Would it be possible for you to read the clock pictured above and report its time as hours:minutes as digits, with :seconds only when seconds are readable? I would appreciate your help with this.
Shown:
12:36
